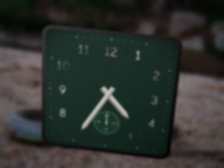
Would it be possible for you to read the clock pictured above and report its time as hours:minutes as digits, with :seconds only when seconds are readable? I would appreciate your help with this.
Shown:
4:35
